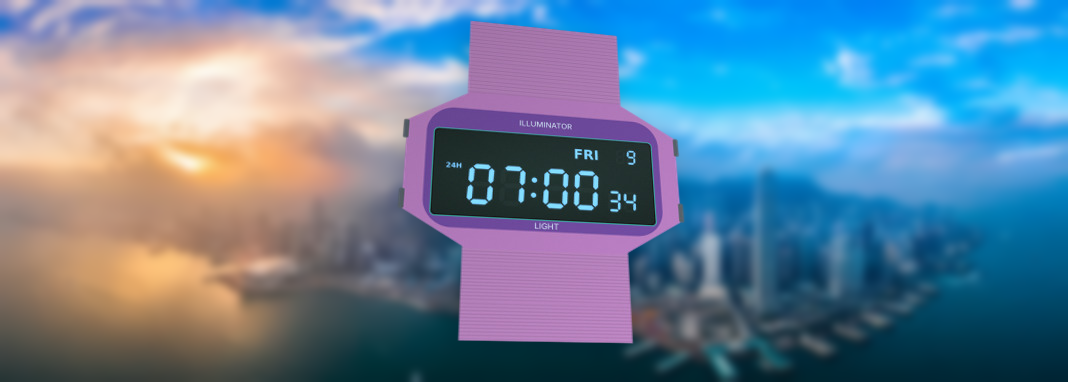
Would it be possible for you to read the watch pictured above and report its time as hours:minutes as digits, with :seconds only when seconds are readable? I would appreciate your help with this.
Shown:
7:00:34
